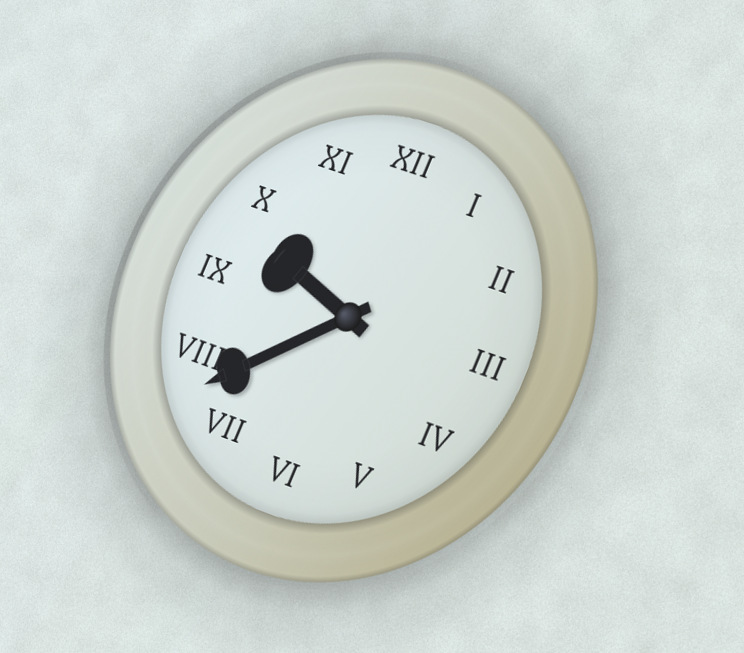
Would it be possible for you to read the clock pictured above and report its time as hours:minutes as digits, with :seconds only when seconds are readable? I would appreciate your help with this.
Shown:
9:38
